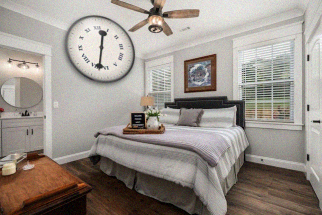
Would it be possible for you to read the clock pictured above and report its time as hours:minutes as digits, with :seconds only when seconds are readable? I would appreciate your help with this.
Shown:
12:33
